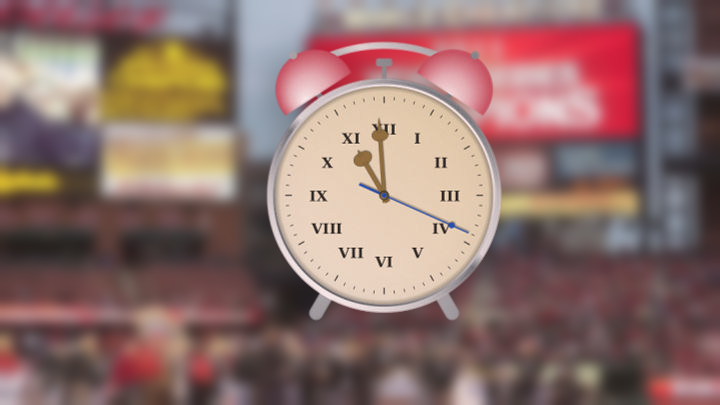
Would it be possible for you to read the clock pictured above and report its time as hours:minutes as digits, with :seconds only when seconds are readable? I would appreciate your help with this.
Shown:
10:59:19
